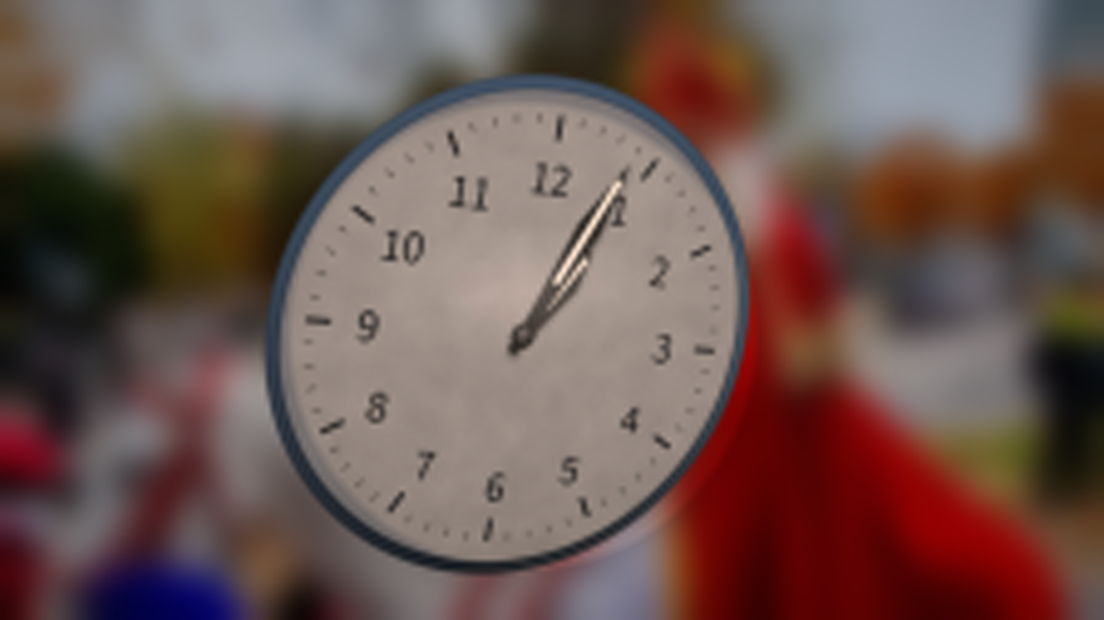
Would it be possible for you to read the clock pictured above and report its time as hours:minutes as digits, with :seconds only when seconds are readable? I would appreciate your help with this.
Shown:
1:04
